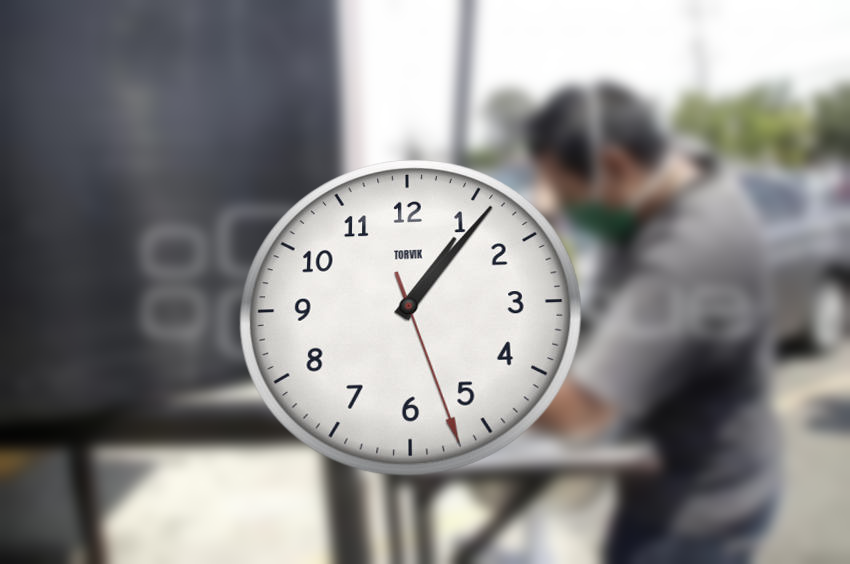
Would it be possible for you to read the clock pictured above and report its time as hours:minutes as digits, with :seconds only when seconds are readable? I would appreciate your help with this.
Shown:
1:06:27
